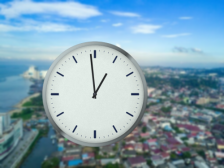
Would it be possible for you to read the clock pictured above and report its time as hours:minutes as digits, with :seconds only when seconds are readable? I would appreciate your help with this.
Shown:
12:59
